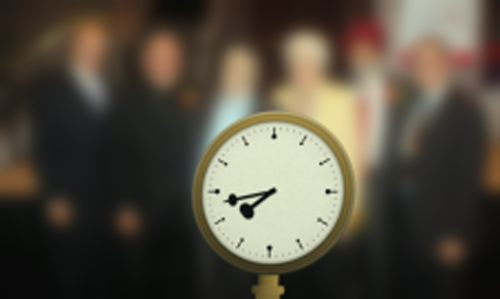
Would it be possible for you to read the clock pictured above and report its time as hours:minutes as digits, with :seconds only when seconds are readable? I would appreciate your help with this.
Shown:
7:43
